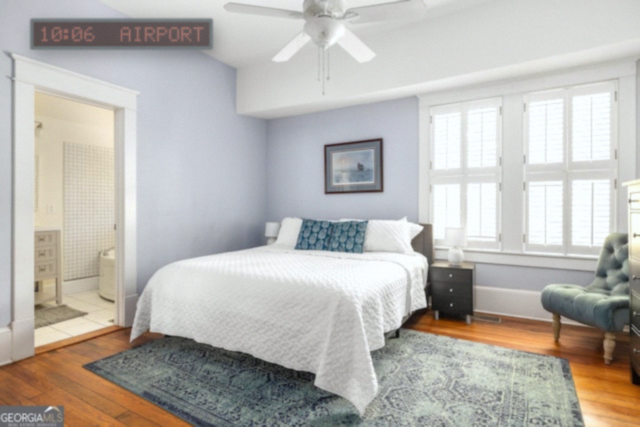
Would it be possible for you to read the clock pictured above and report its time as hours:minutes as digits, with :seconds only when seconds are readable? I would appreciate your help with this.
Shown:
10:06
